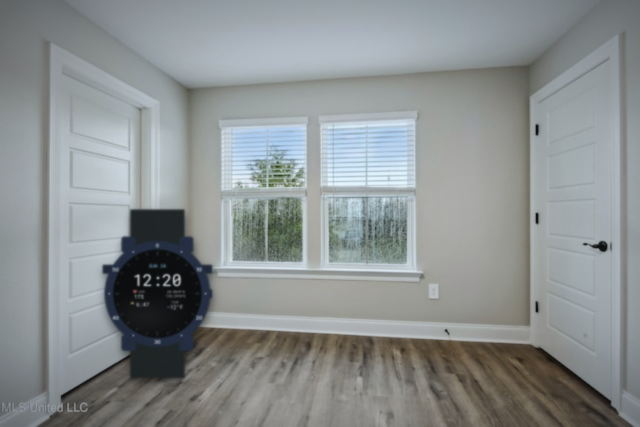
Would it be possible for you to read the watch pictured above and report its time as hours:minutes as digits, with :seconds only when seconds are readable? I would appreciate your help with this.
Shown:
12:20
